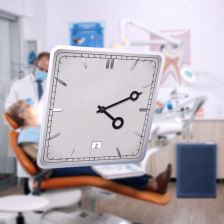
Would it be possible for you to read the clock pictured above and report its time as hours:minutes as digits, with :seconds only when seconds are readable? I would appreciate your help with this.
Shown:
4:11
